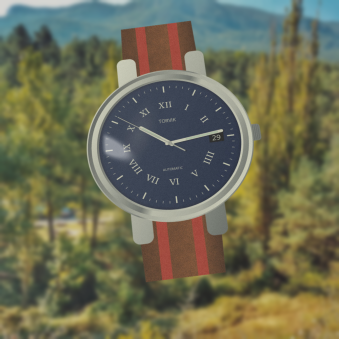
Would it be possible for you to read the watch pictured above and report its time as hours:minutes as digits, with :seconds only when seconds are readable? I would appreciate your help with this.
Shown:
10:13:51
